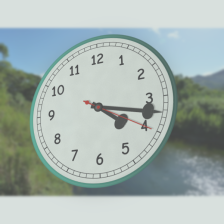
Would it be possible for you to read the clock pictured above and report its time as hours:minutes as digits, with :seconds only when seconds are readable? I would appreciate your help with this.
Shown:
4:17:20
